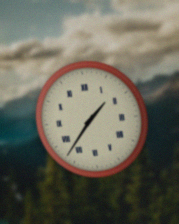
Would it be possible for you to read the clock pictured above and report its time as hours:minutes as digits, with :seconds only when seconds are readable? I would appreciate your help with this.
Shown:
1:37
